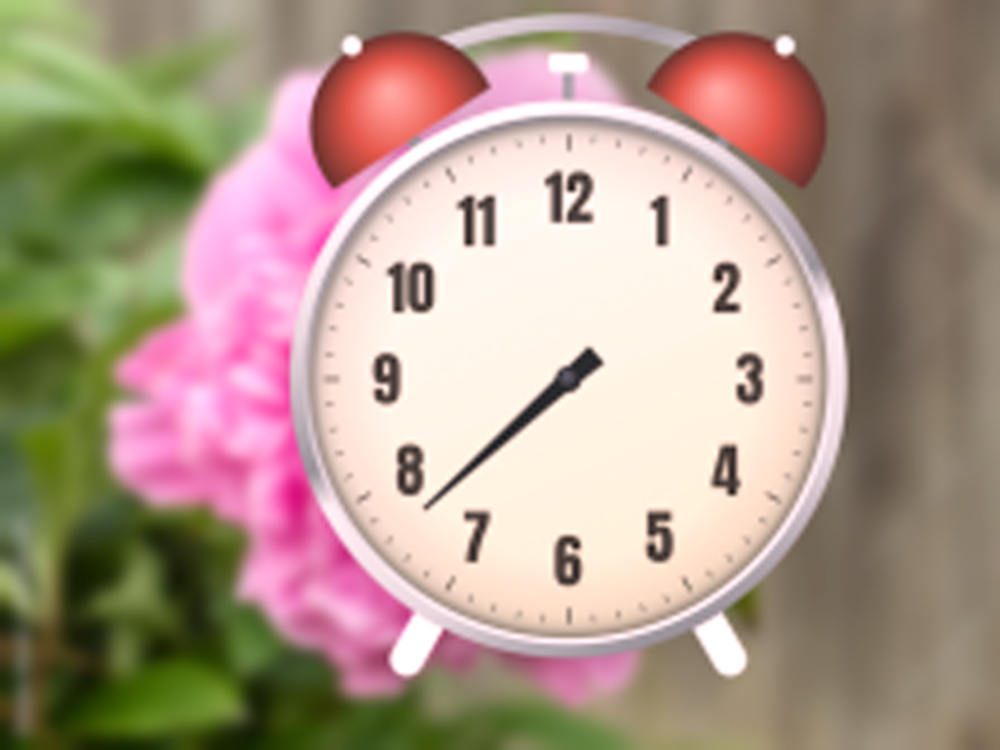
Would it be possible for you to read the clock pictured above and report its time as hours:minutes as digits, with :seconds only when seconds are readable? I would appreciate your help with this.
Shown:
7:38
